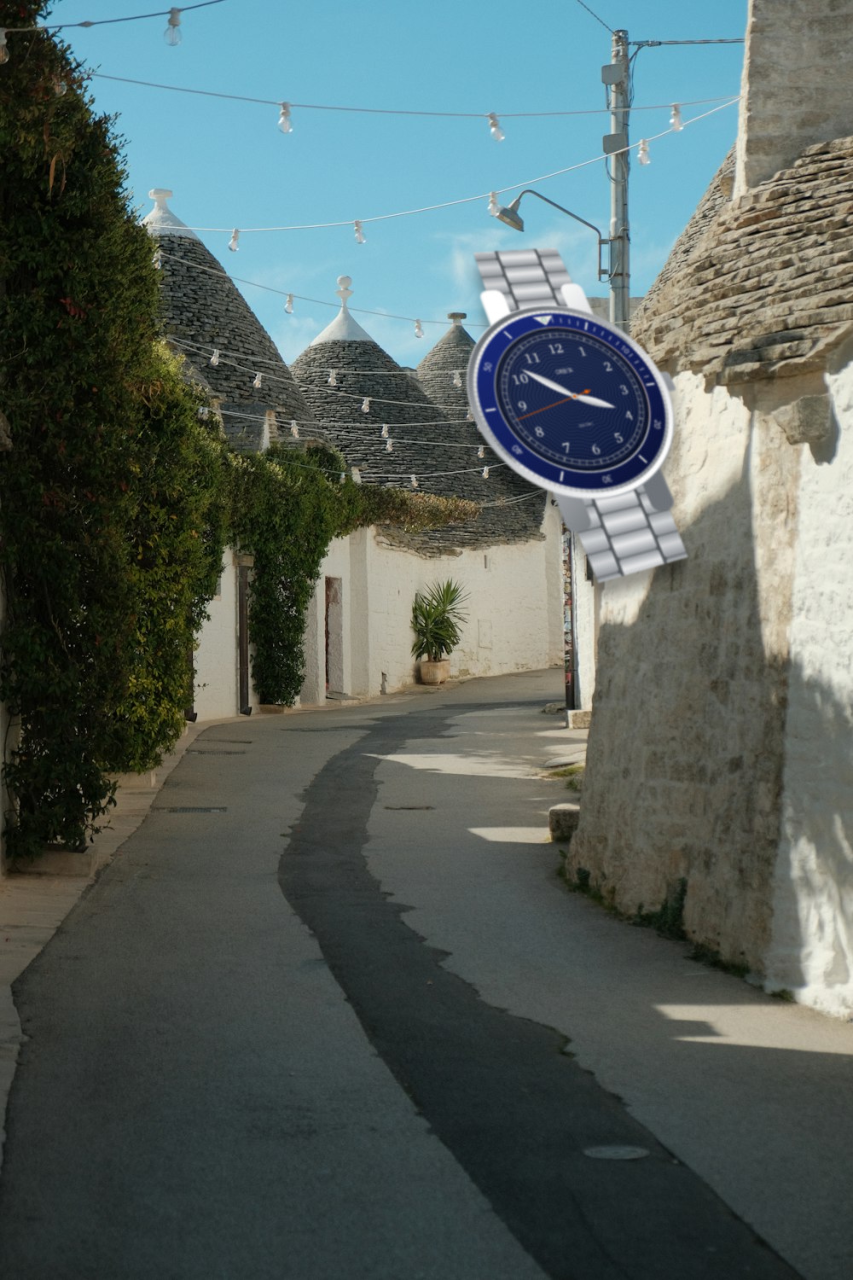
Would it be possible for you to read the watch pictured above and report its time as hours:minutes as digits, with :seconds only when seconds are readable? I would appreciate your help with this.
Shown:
3:51:43
